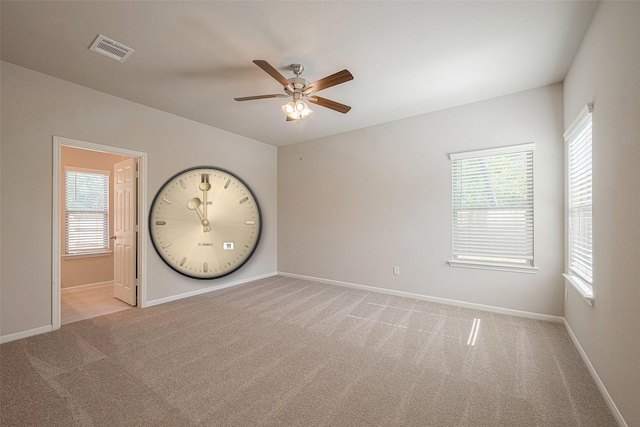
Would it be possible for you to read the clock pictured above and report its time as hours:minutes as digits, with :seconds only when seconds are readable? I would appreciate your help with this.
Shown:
11:00
